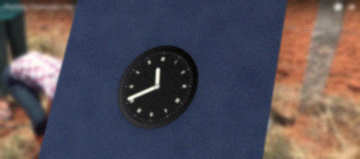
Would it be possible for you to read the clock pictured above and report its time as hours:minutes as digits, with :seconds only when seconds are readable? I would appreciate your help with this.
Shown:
11:41
